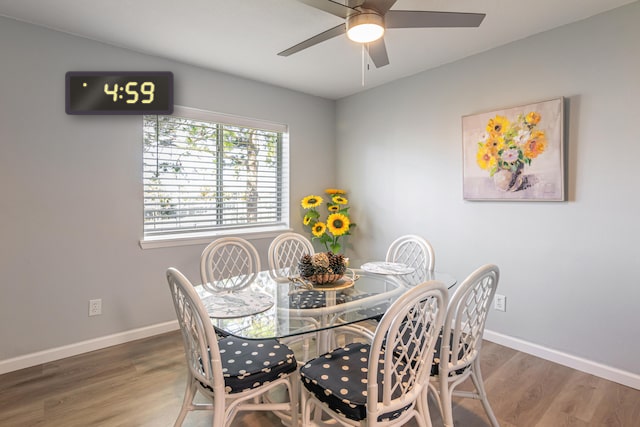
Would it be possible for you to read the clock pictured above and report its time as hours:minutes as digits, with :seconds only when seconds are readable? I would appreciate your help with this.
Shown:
4:59
